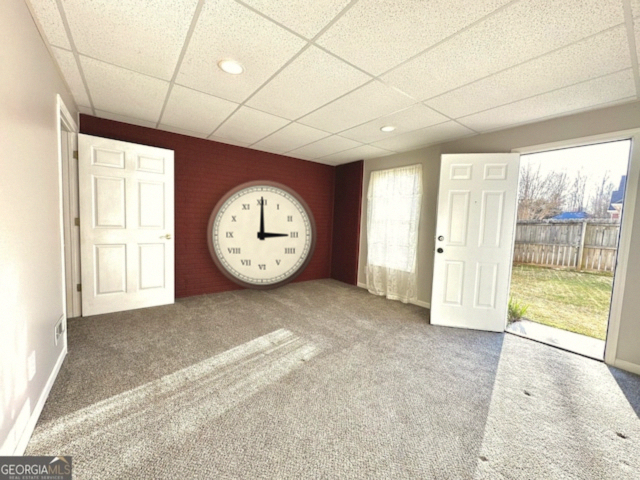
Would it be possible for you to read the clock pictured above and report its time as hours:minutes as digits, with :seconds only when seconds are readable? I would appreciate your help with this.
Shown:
3:00
